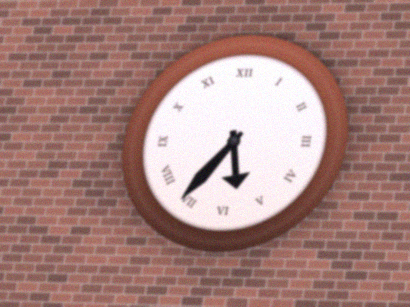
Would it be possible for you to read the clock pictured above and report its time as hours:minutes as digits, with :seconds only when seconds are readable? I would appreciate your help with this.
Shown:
5:36
